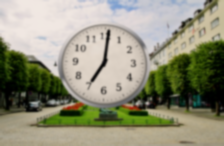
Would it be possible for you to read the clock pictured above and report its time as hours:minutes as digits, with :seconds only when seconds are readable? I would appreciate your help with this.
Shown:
7:01
